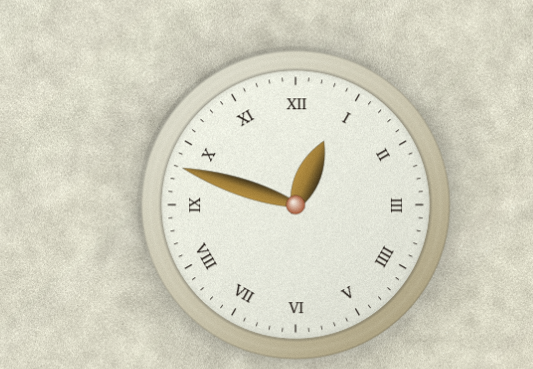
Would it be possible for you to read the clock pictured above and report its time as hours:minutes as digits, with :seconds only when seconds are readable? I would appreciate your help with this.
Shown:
12:48
